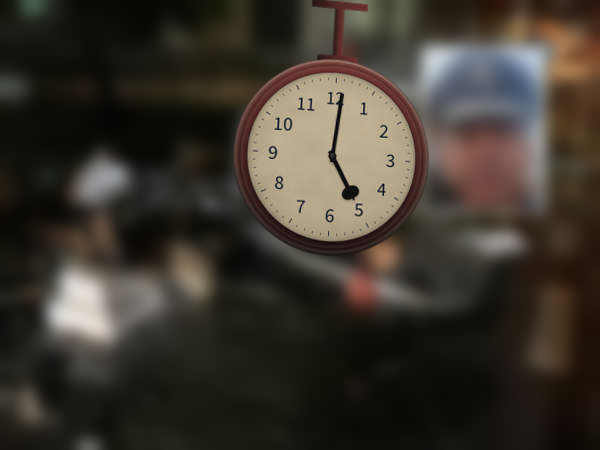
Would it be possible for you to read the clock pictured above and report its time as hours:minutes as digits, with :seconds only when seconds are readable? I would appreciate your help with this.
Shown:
5:01
